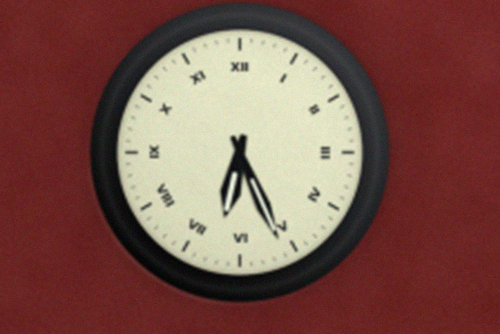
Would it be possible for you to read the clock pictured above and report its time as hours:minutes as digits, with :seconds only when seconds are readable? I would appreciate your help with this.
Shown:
6:26
